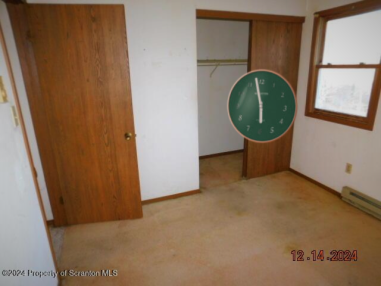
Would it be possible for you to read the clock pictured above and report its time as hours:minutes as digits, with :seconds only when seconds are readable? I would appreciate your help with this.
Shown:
5:58
